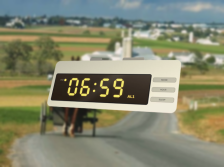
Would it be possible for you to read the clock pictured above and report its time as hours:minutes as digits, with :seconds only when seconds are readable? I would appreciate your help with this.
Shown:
6:59
